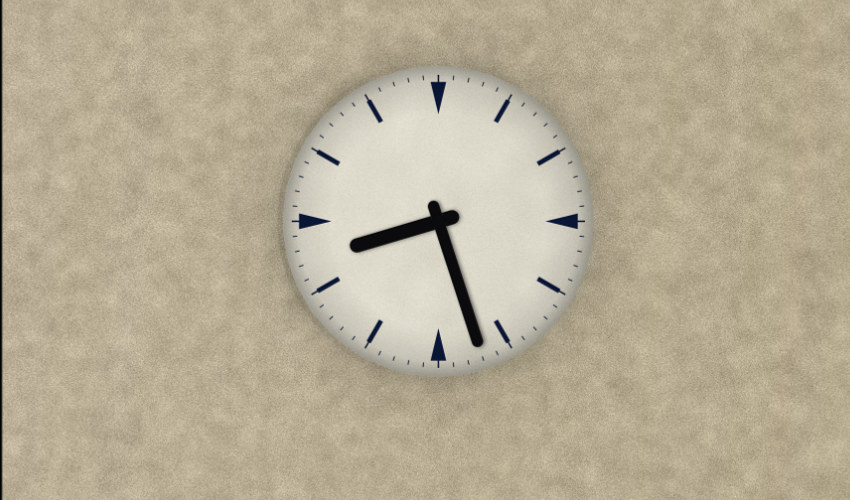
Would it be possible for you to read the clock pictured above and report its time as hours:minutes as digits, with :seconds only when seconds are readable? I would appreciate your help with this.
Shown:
8:27
